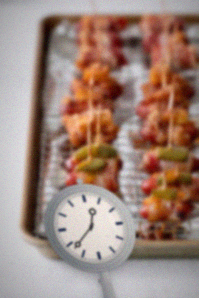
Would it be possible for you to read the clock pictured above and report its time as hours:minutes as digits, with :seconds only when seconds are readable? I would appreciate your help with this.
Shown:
12:38
